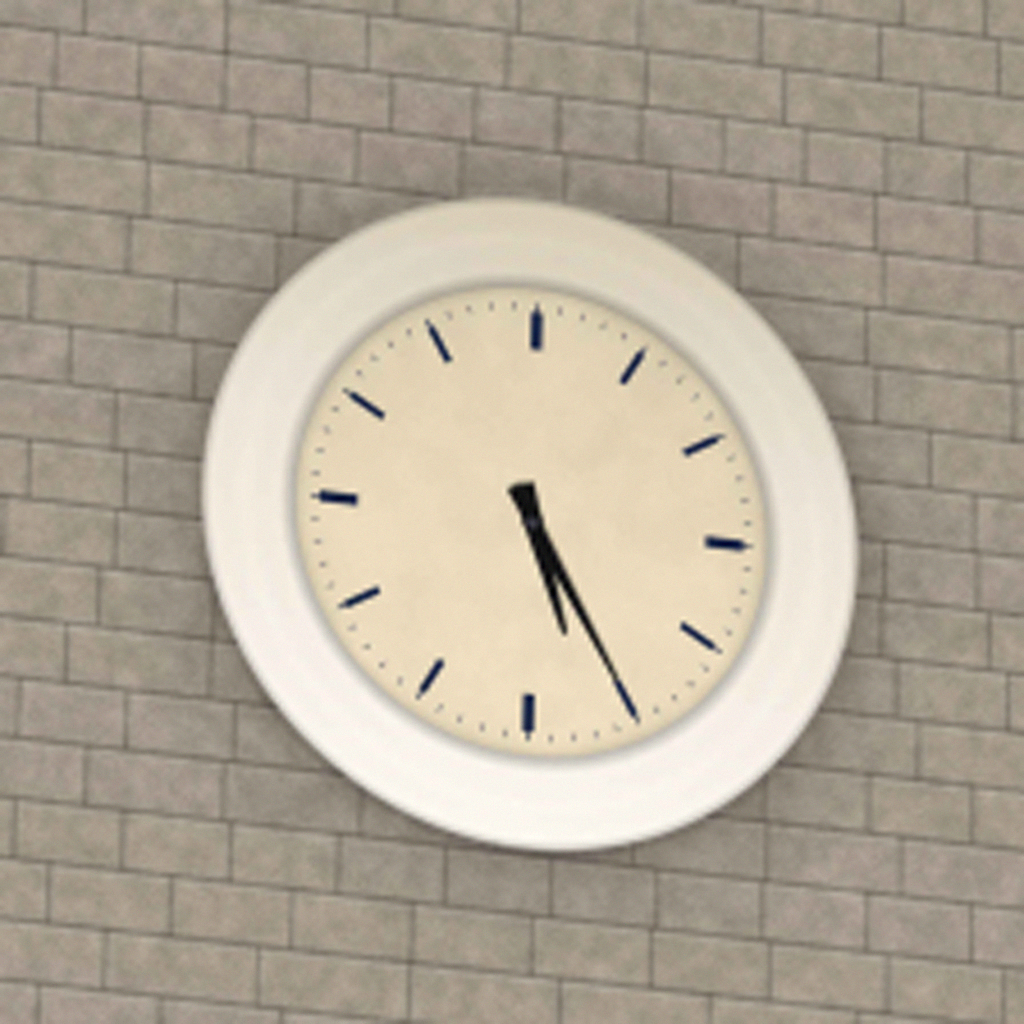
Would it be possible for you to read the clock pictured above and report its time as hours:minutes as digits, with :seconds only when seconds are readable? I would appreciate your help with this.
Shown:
5:25
